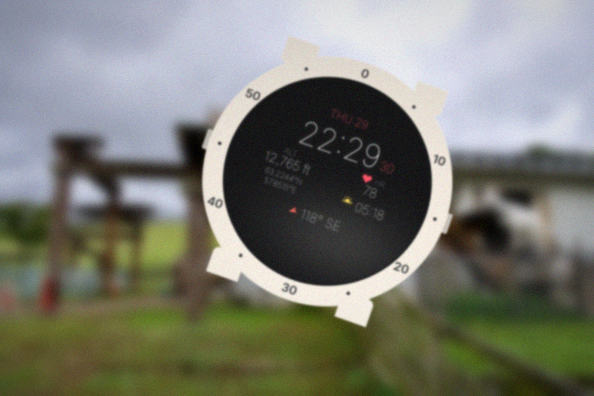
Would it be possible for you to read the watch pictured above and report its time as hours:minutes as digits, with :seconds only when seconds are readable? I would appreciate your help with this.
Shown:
22:29:30
